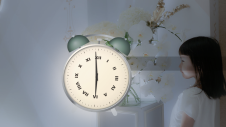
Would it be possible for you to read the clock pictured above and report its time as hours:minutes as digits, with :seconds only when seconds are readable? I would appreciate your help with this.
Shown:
5:59
